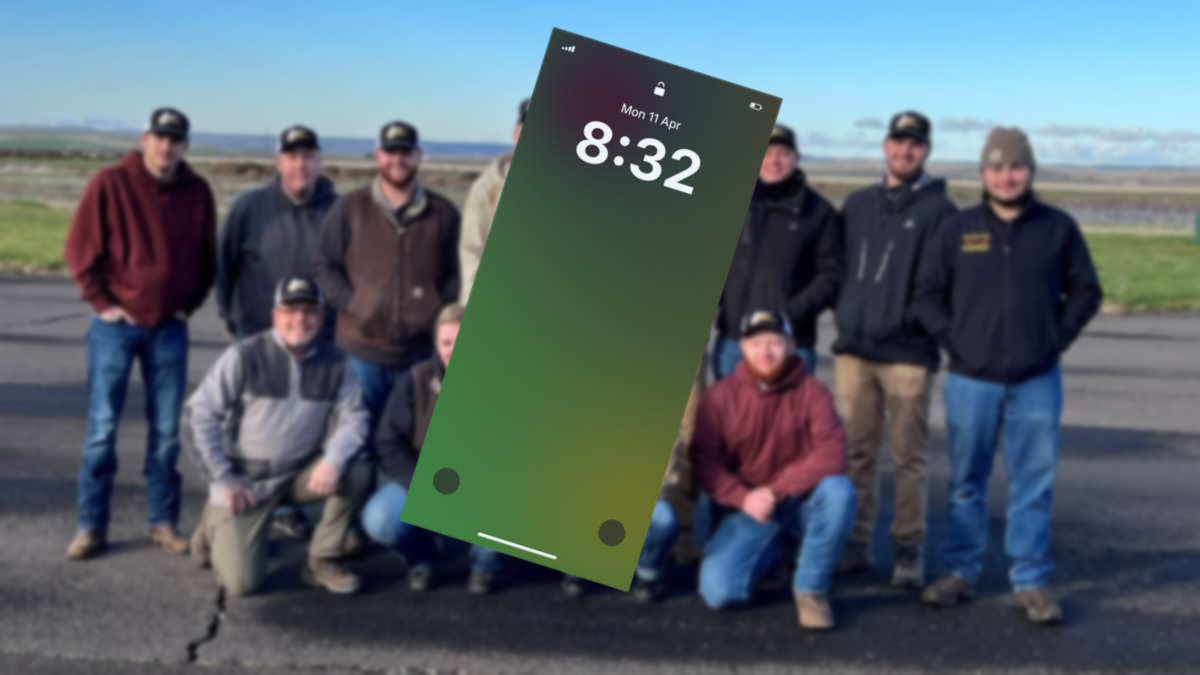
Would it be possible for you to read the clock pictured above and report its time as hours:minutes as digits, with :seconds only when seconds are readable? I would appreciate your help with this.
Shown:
8:32
